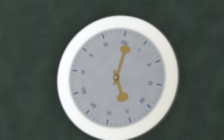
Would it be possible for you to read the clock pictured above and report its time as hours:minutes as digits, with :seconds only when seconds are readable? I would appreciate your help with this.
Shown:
5:01
